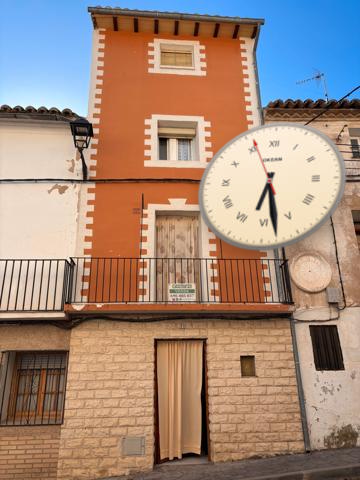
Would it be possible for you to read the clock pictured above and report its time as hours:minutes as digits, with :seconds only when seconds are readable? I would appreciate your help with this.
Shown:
6:27:56
